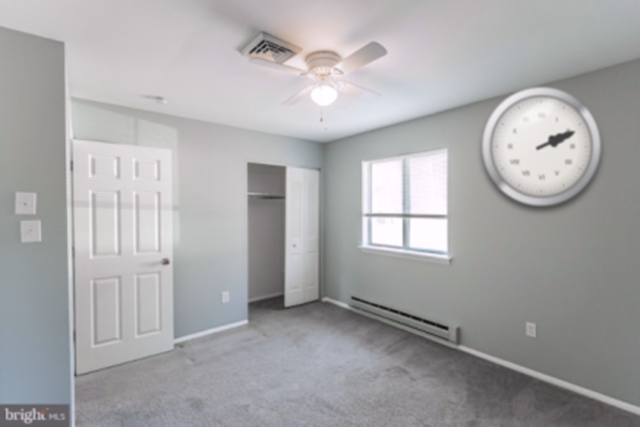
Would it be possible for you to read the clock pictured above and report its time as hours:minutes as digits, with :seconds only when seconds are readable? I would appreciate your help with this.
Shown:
2:11
